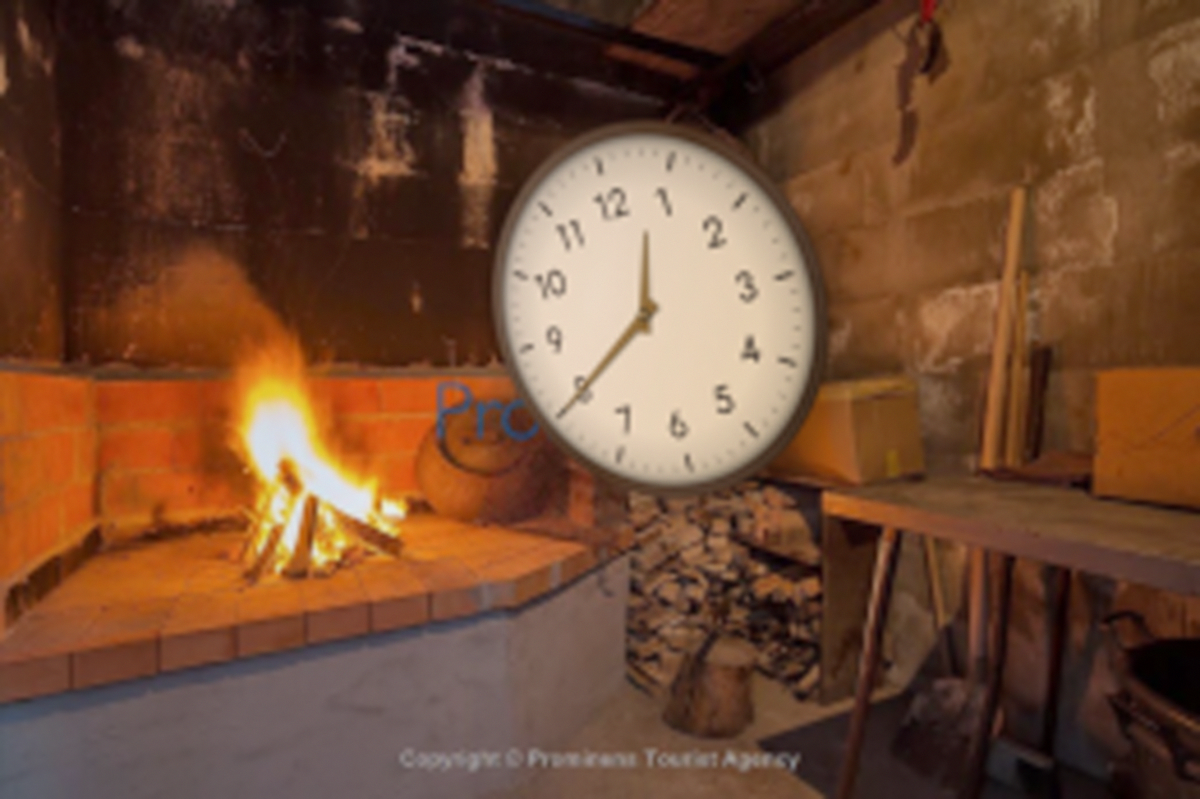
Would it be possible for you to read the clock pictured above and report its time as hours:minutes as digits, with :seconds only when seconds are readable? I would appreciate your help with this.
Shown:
12:40
